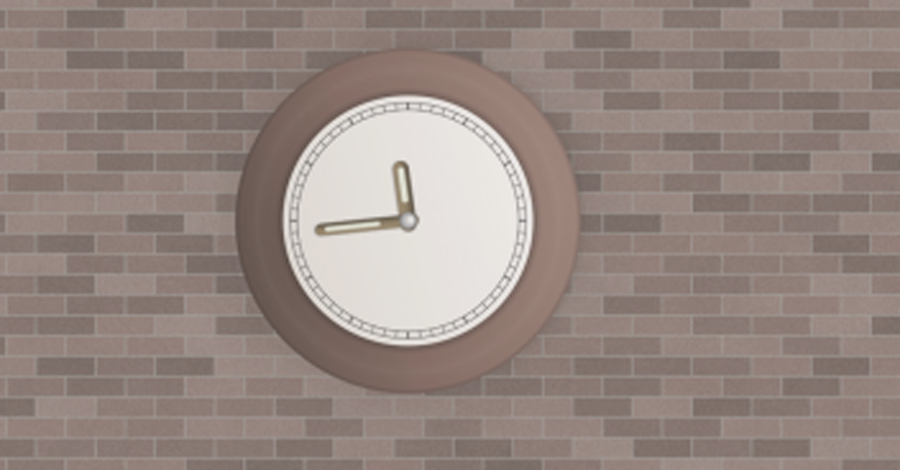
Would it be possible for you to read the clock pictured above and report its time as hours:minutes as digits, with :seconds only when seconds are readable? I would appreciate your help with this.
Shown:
11:44
